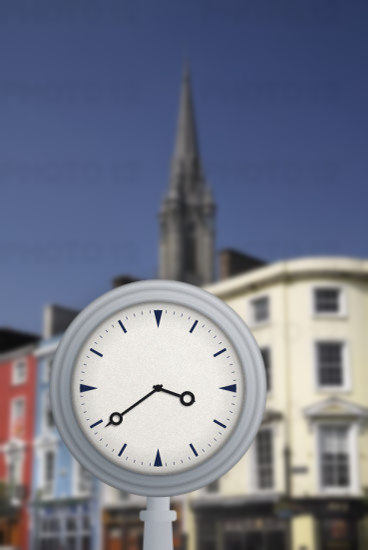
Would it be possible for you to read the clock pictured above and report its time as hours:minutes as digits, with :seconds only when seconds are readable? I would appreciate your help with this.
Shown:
3:39
